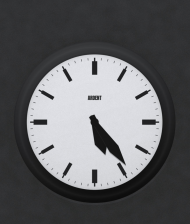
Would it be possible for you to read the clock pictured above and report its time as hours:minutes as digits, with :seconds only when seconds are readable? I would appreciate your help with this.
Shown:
5:24
